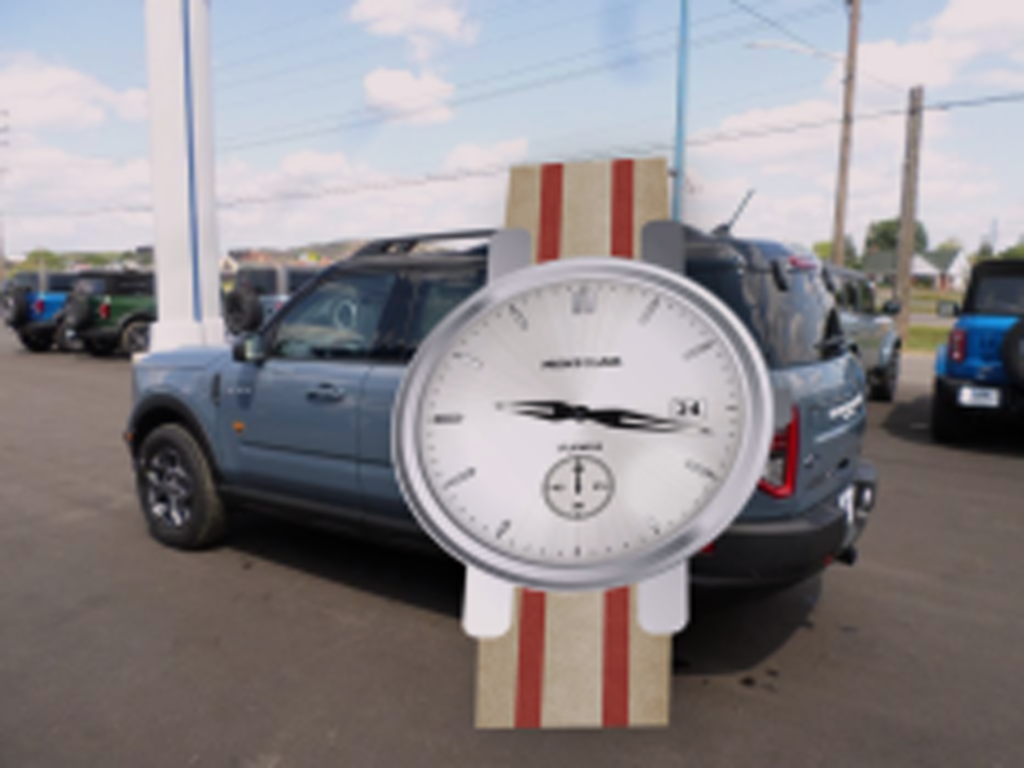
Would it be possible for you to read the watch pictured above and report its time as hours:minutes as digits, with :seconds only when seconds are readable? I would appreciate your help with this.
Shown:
9:17
